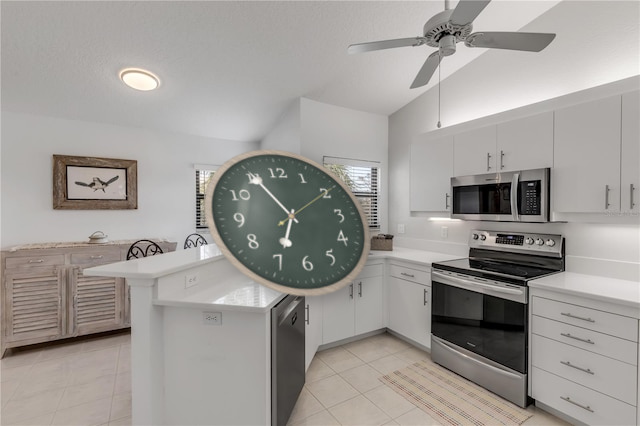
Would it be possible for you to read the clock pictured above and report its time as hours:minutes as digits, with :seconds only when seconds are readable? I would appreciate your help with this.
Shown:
6:55:10
